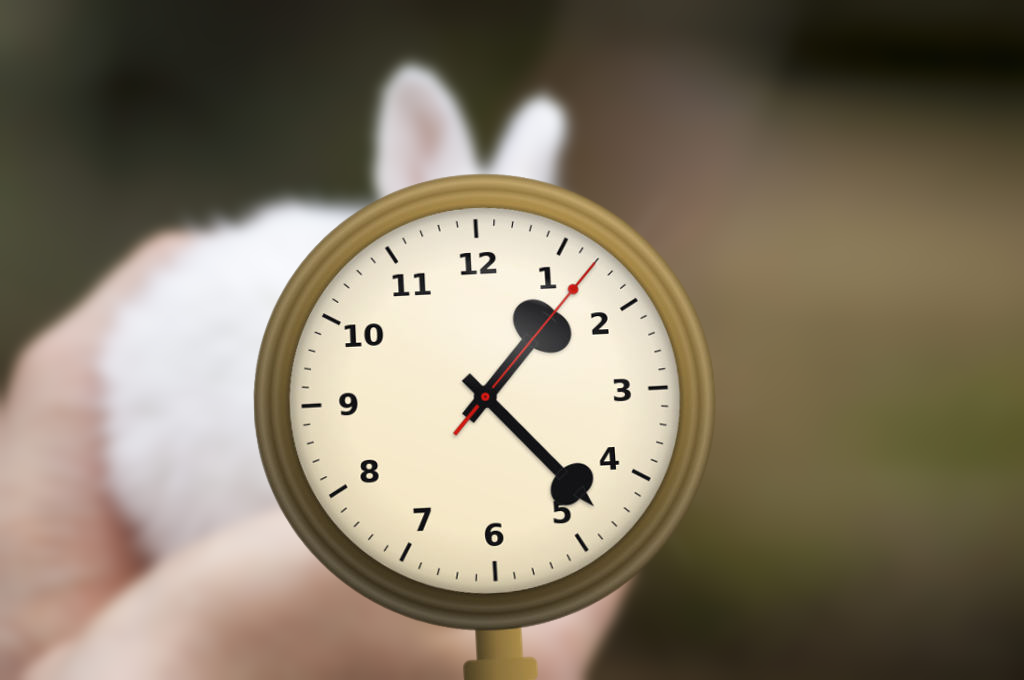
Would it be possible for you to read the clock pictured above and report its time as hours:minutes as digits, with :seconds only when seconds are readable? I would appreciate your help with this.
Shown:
1:23:07
